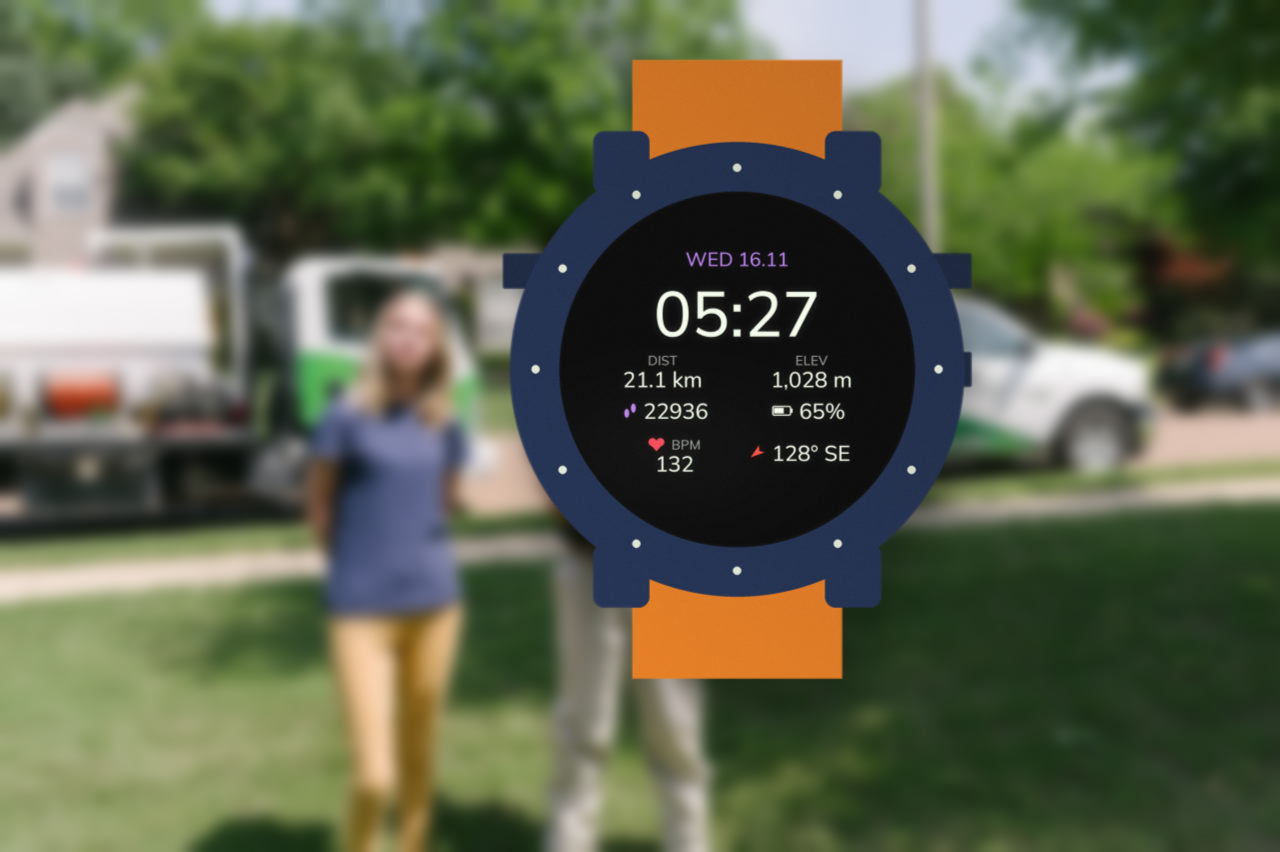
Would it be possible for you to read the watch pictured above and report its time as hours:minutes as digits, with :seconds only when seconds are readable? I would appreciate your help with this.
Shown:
5:27
